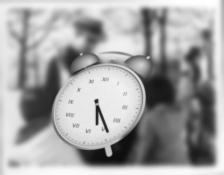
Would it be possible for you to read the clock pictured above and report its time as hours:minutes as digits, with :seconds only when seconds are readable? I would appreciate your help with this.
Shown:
5:24
